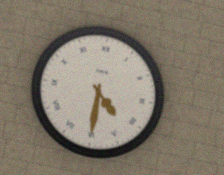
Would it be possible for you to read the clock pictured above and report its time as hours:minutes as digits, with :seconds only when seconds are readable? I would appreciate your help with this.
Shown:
4:30
